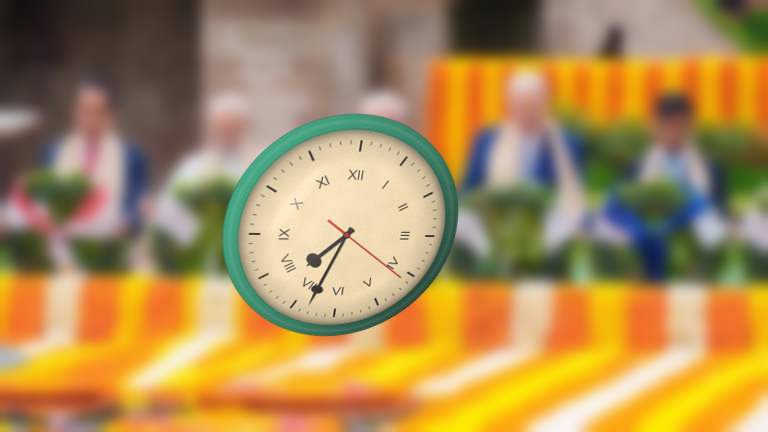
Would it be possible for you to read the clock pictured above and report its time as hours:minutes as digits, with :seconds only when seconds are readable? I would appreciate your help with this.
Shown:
7:33:21
